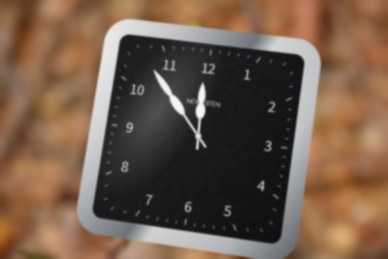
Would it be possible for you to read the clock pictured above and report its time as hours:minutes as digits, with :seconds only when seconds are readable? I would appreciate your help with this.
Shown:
11:53
